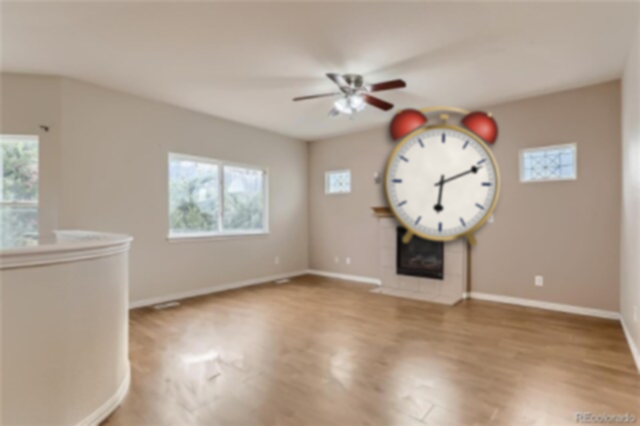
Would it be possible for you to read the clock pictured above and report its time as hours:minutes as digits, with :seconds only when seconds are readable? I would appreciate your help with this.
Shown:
6:11
